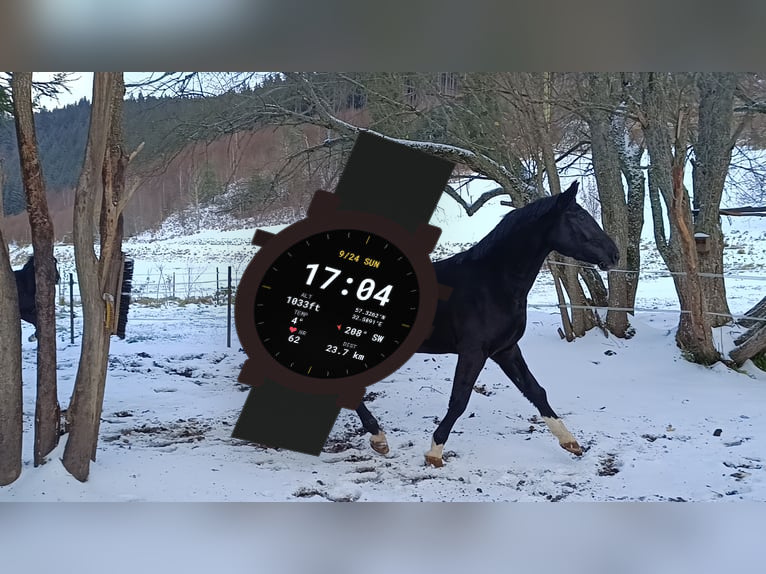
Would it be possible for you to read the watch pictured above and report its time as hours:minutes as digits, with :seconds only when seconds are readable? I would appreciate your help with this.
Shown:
17:04
